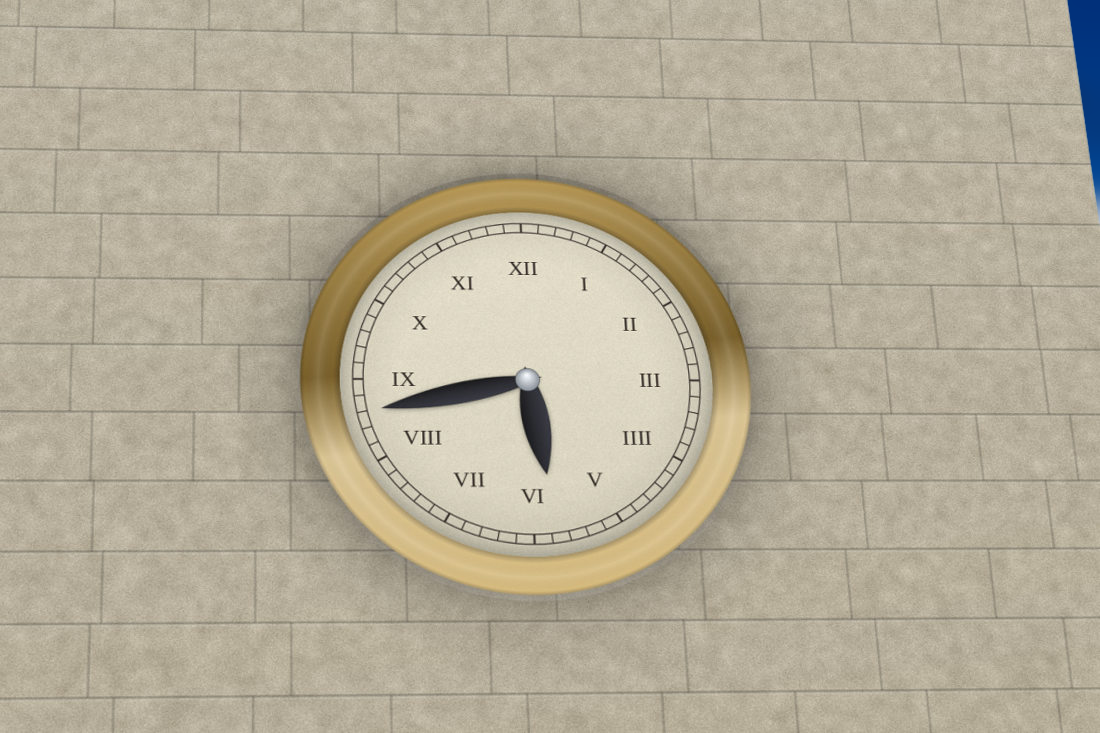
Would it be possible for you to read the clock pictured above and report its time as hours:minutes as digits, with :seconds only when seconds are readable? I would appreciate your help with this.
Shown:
5:43
